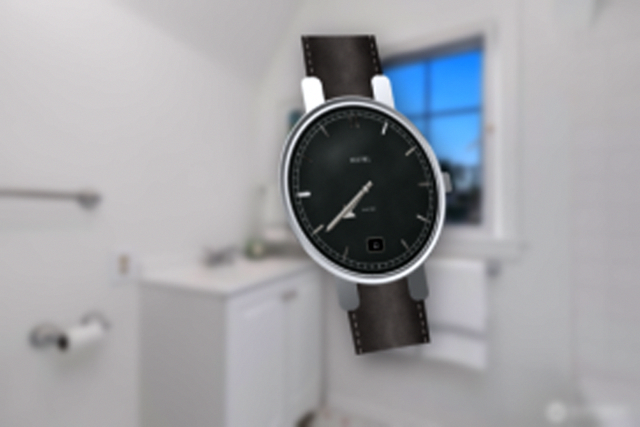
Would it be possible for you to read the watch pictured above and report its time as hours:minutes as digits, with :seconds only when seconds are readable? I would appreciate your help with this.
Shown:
7:39
